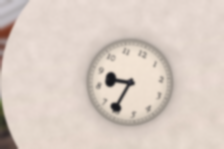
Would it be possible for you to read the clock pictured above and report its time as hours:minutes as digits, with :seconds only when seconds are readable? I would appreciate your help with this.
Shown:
8:31
